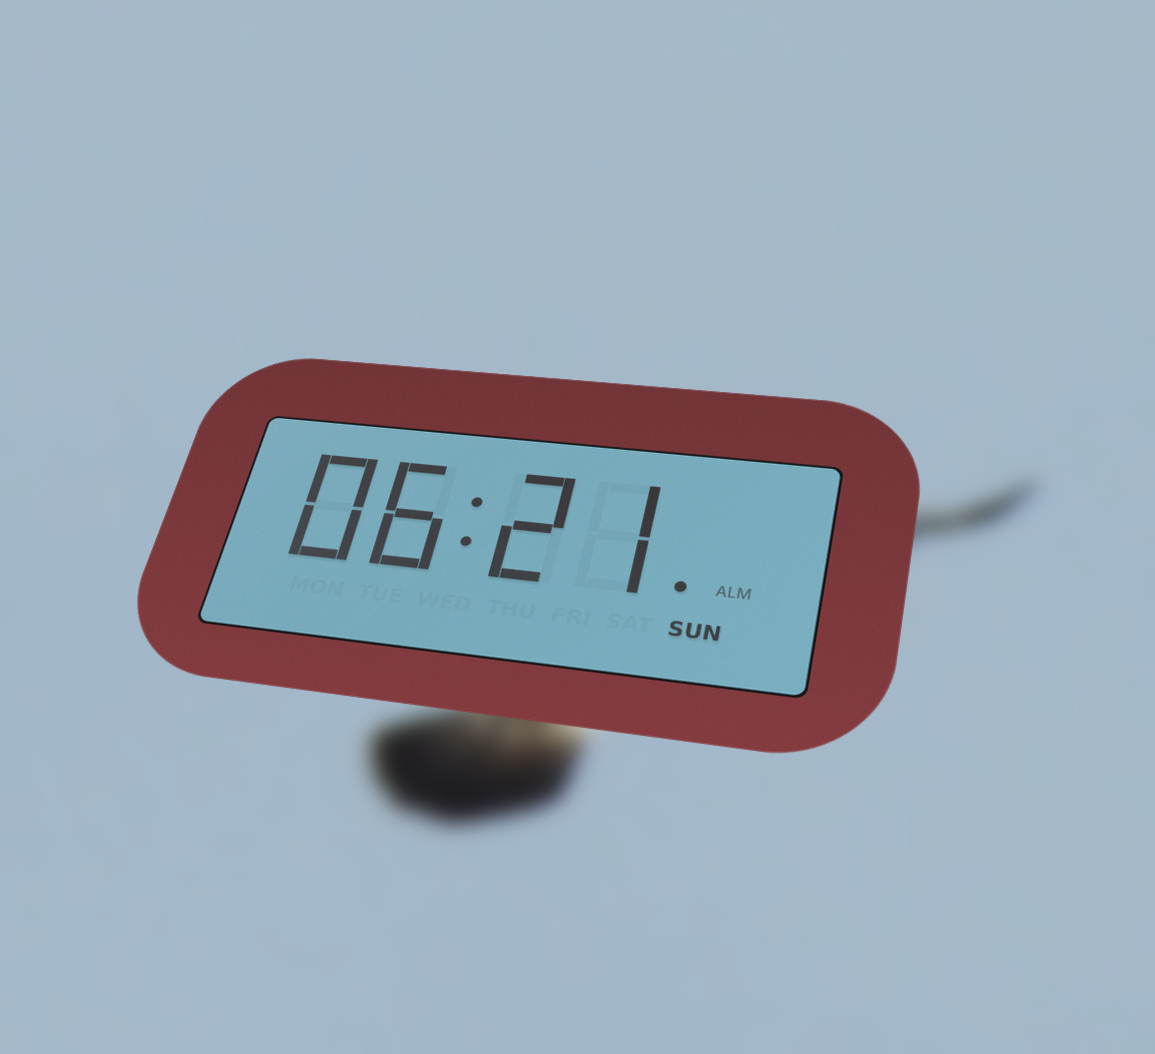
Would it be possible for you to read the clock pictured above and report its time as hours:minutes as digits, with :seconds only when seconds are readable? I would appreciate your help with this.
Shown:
6:21
